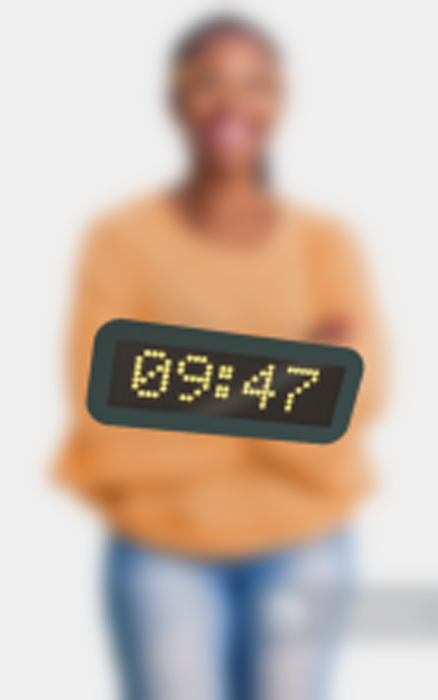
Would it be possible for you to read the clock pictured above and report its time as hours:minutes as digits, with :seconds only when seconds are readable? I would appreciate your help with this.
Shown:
9:47
